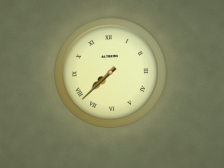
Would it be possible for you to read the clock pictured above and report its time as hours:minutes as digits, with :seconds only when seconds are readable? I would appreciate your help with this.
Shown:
7:38
